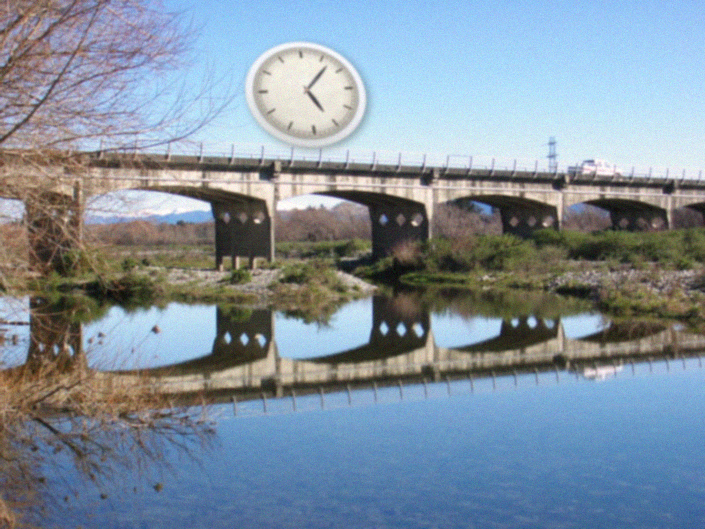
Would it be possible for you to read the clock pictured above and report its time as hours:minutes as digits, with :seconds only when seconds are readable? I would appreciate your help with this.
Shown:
5:07
